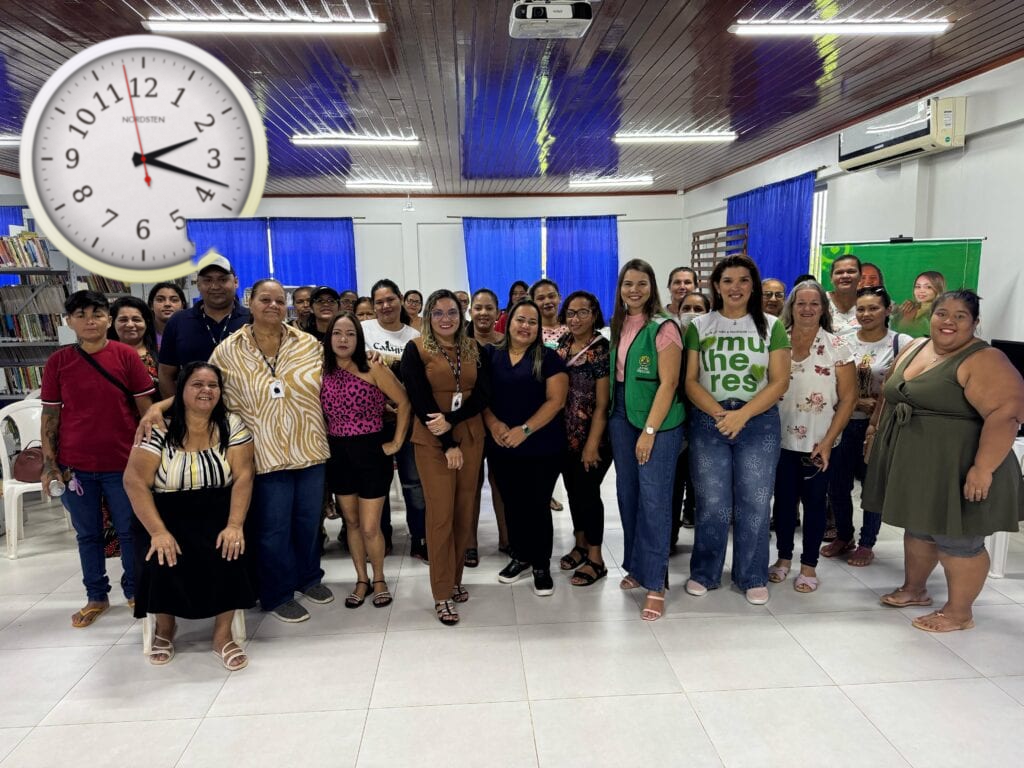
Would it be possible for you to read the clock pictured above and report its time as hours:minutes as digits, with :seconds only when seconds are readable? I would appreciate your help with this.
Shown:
2:17:58
